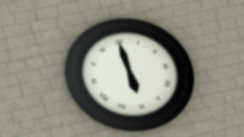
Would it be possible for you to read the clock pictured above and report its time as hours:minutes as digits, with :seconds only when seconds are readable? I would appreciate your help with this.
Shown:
6:00
